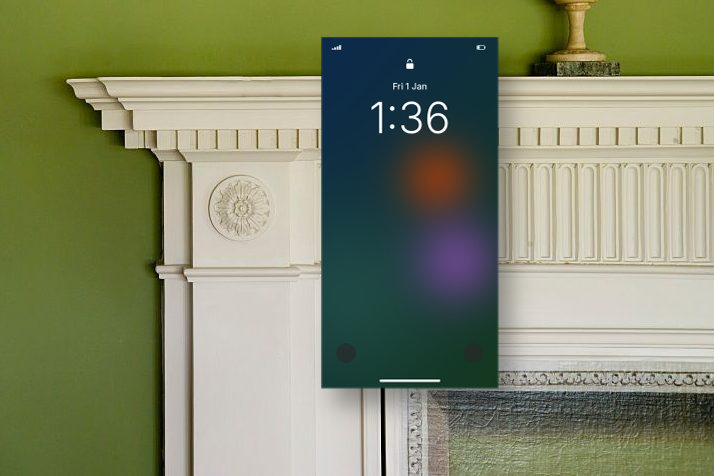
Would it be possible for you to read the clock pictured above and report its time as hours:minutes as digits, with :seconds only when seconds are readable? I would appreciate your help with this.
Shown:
1:36
